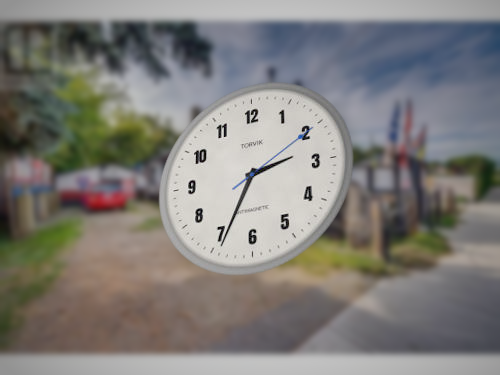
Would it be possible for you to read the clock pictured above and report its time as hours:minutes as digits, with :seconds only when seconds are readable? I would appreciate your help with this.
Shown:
2:34:10
